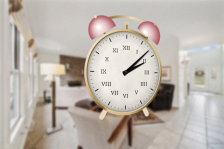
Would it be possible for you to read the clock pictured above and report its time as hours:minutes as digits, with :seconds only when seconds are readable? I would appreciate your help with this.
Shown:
2:08
